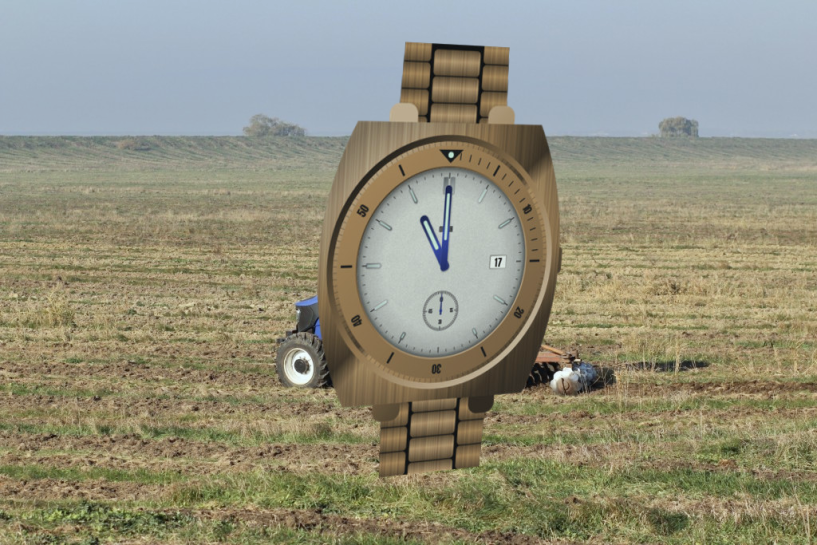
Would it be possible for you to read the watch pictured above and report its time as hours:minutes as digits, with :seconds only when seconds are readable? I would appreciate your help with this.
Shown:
11:00
